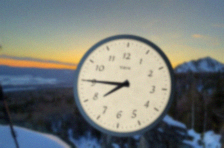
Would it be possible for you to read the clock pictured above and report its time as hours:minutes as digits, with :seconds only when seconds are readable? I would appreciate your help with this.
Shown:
7:45
